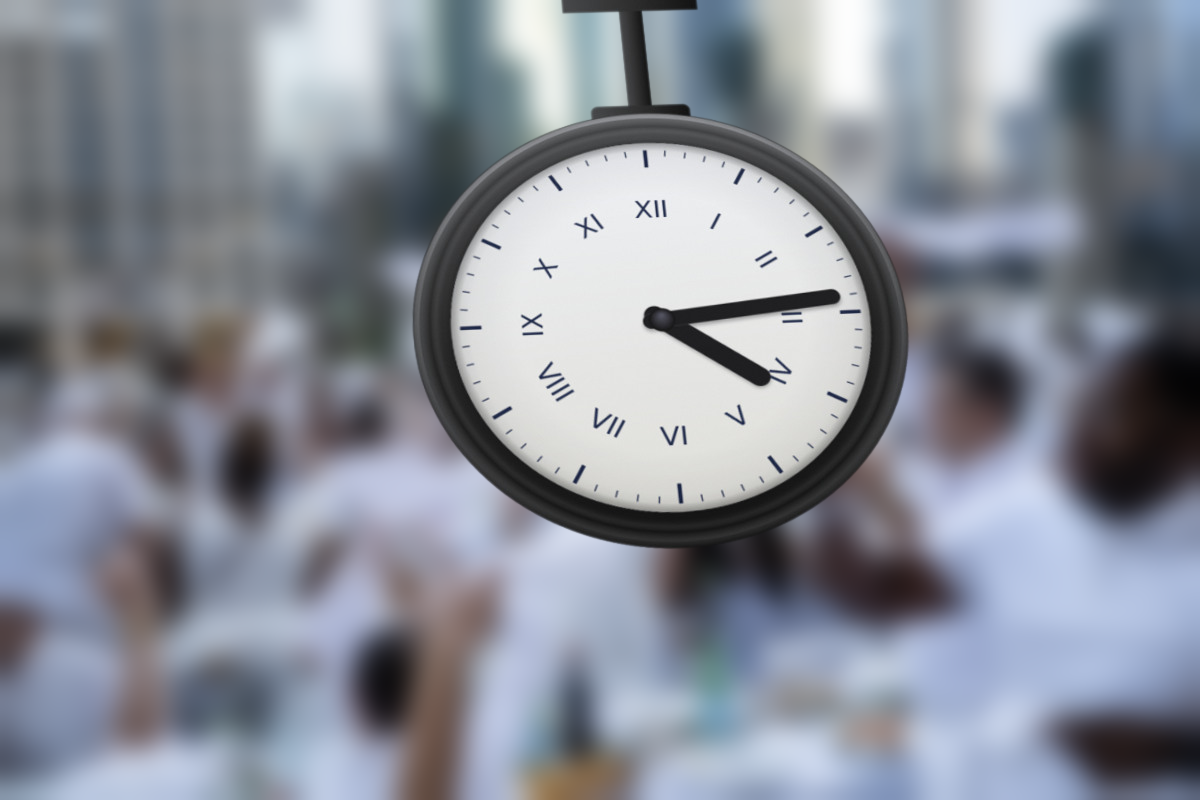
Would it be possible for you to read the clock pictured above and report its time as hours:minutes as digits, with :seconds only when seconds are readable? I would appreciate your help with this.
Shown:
4:14
